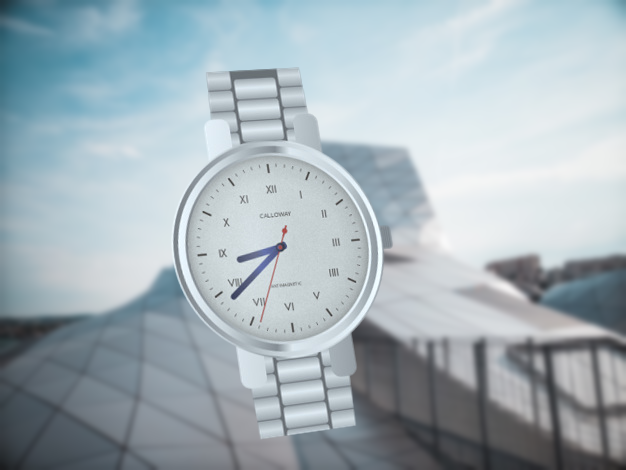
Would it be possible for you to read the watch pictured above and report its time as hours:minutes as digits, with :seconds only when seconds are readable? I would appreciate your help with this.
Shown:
8:38:34
